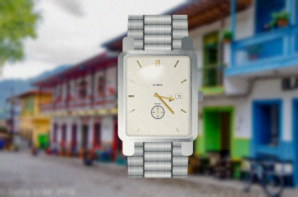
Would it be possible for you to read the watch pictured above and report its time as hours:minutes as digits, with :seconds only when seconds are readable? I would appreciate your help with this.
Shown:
3:23
